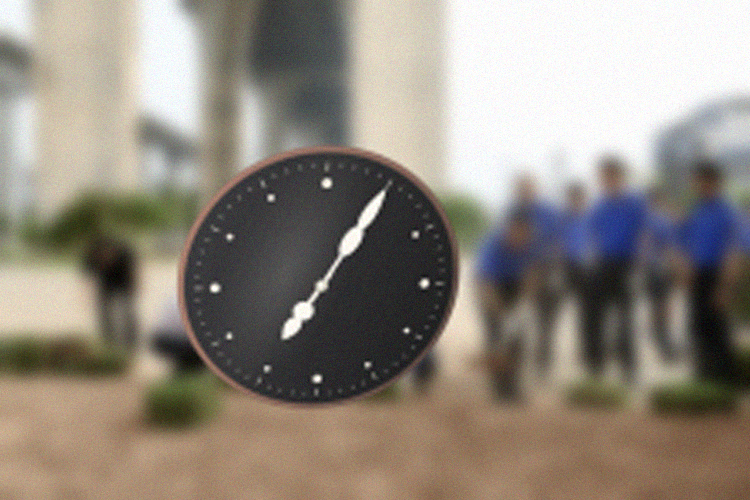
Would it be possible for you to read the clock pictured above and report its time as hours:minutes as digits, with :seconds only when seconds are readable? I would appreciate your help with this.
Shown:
7:05
